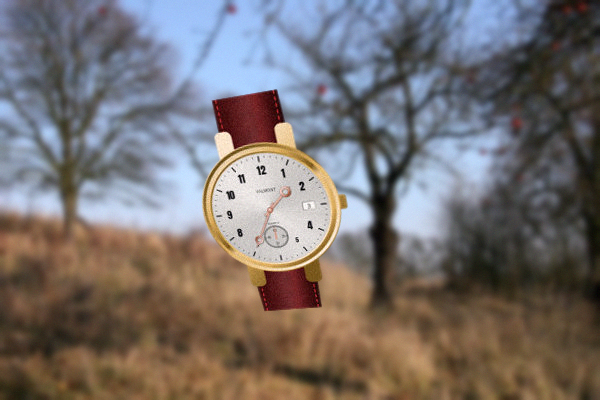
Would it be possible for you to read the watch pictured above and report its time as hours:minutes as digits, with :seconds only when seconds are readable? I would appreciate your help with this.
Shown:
1:35
